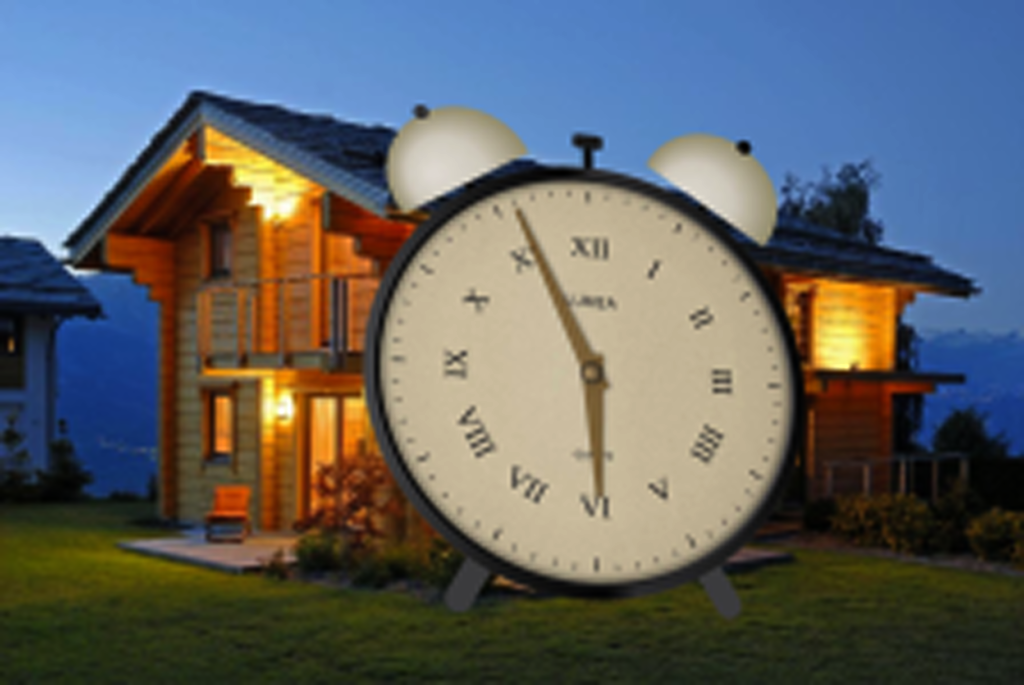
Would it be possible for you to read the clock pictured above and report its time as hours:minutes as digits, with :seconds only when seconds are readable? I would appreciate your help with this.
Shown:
5:56
